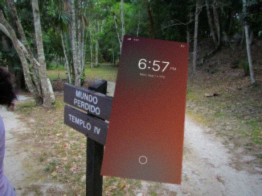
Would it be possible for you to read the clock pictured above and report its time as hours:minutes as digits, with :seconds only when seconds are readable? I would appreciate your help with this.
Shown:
6:57
